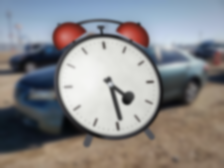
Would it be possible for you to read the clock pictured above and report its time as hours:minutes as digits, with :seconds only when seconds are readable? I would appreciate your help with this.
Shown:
4:29
